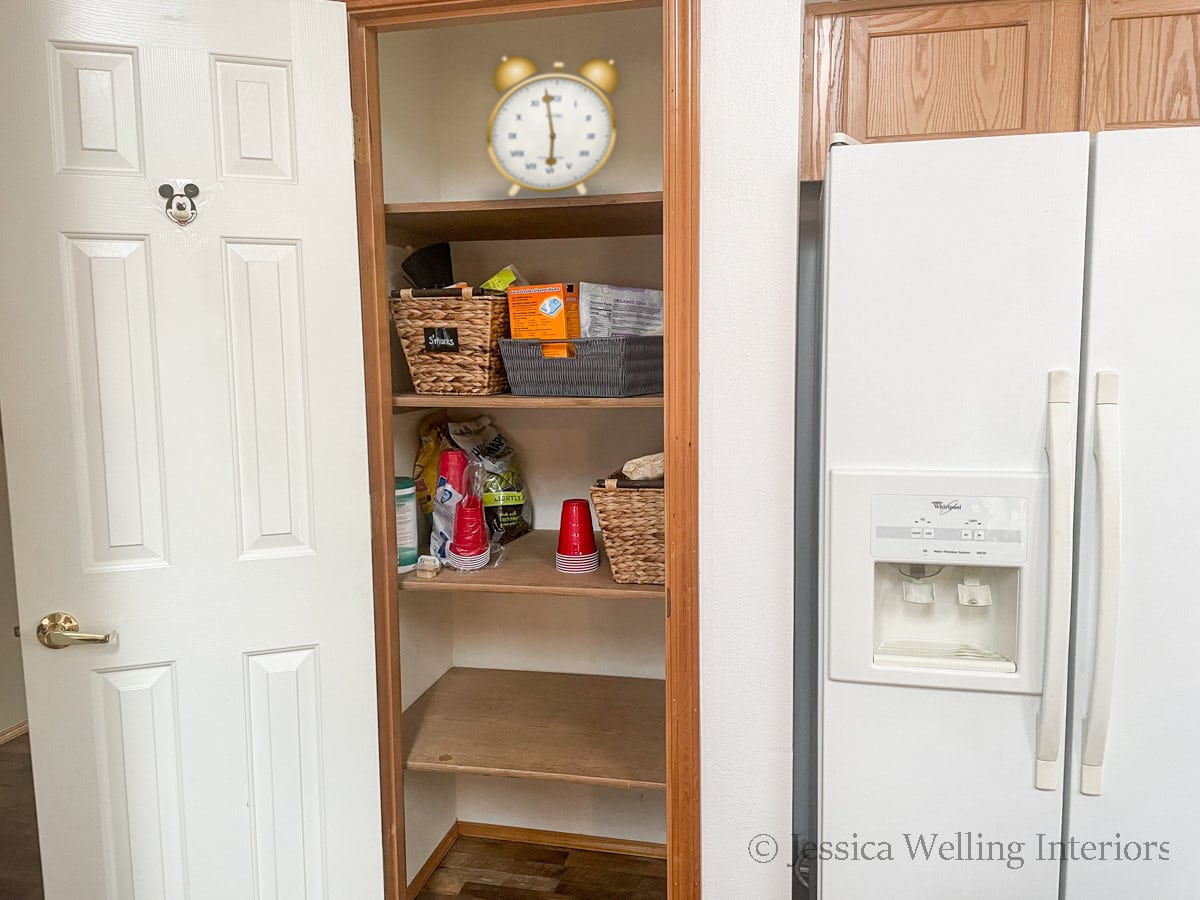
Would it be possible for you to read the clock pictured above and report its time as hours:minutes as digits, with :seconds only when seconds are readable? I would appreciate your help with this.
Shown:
5:58
